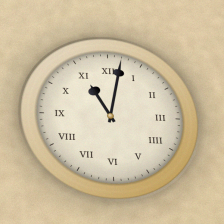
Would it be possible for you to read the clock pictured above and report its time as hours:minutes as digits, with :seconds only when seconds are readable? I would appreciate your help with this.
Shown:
11:02
